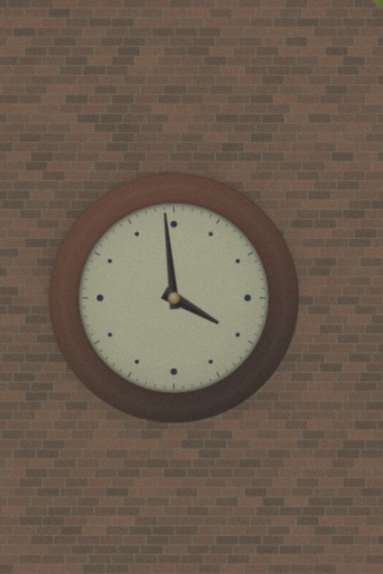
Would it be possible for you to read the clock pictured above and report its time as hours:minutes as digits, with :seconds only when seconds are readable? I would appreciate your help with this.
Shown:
3:59
